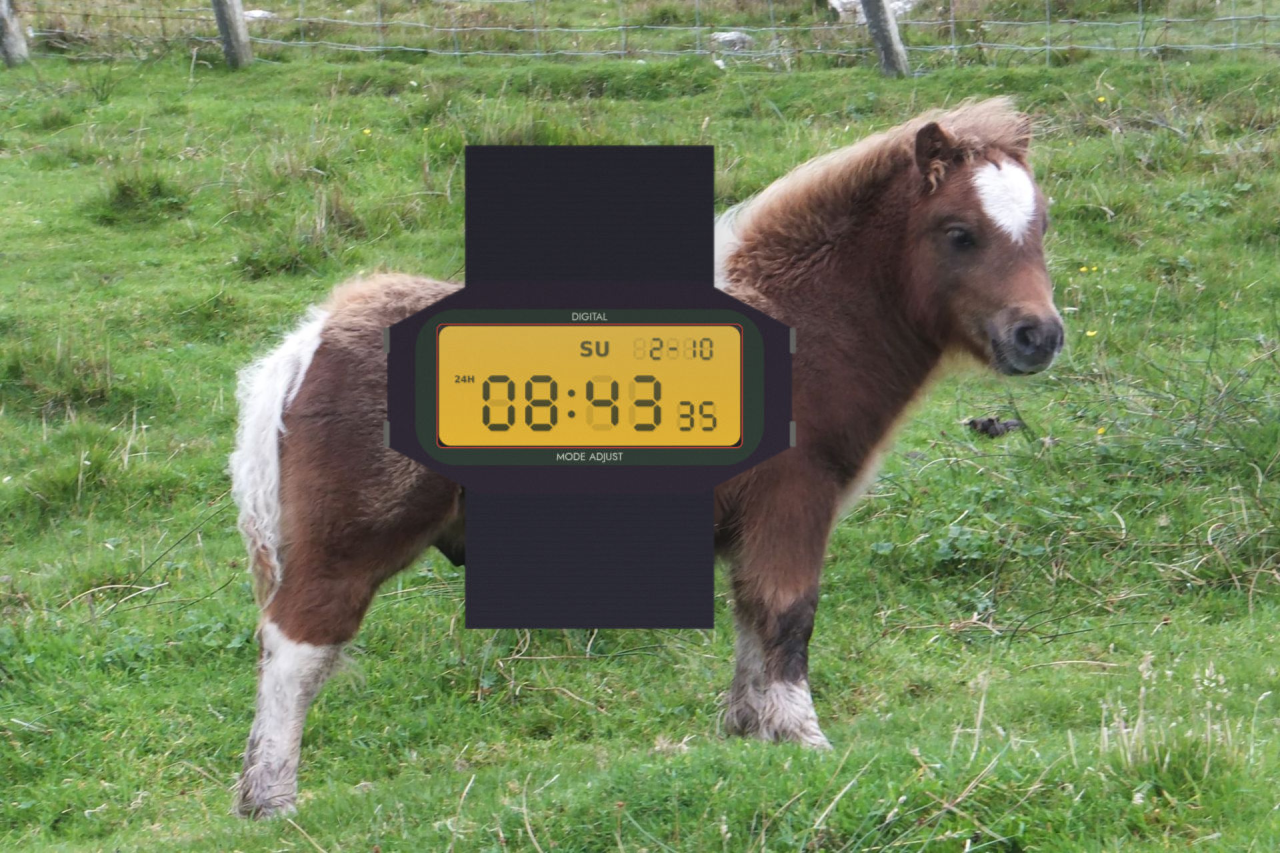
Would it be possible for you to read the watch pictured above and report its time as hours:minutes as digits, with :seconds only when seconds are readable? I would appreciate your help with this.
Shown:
8:43:35
